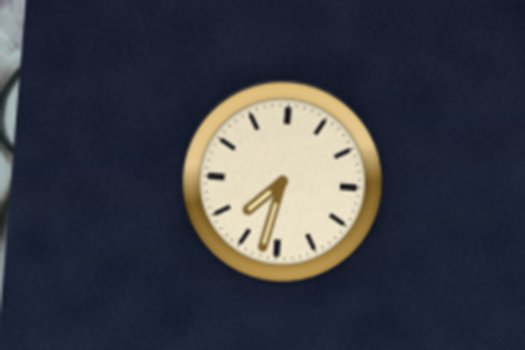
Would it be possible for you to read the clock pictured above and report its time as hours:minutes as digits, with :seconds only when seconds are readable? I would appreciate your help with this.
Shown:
7:32
